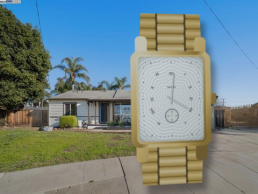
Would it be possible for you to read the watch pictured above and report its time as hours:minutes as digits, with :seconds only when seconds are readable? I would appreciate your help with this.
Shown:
4:01
